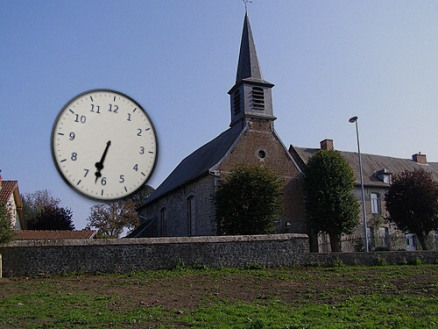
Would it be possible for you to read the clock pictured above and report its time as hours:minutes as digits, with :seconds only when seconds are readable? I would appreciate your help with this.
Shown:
6:32
